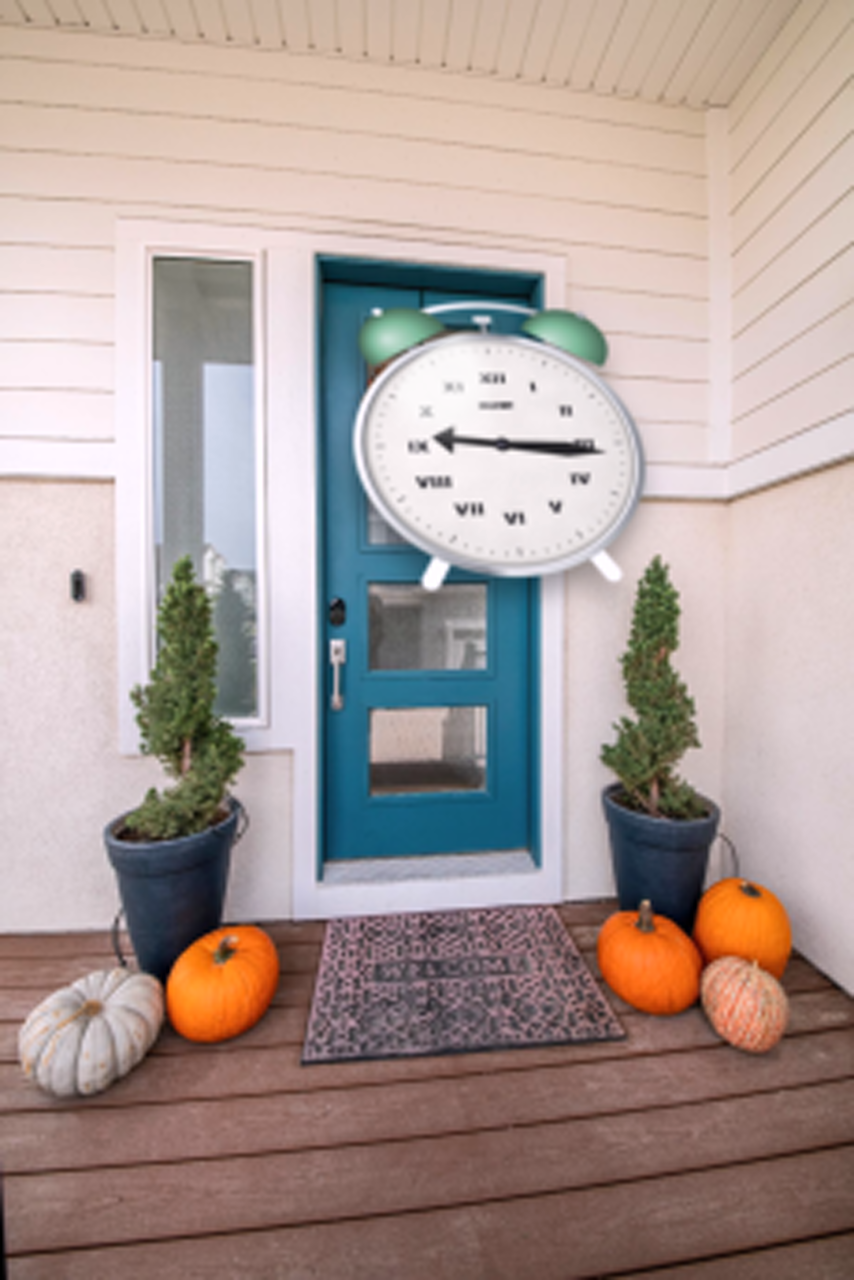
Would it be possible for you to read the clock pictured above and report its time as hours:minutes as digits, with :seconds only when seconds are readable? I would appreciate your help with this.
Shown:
9:16
